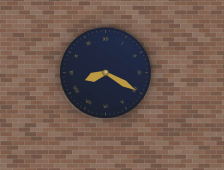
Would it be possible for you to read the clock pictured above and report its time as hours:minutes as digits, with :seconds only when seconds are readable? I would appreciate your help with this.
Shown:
8:20
